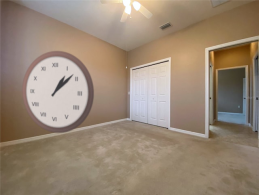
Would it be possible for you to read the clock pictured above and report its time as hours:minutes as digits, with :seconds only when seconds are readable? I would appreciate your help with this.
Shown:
1:08
